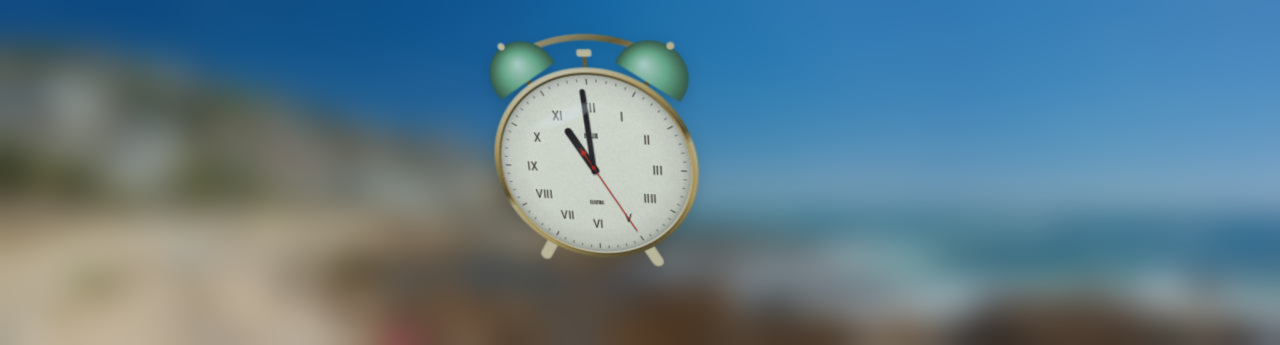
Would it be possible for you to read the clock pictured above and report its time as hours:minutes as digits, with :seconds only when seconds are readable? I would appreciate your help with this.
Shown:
10:59:25
